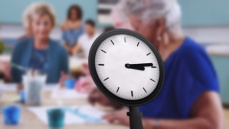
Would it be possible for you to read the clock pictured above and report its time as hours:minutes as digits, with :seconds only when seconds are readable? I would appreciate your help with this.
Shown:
3:14
